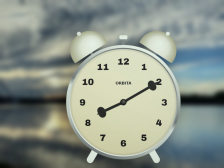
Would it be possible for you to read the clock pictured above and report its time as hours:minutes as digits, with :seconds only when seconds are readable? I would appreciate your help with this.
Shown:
8:10
